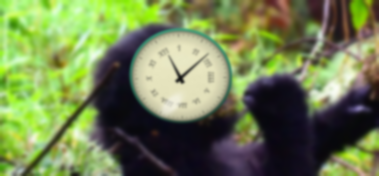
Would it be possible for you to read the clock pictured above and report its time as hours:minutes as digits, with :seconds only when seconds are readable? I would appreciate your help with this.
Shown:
12:13
